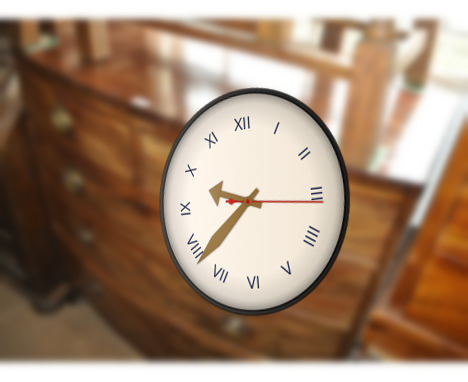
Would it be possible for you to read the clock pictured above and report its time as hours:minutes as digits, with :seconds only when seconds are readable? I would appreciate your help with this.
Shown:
9:38:16
